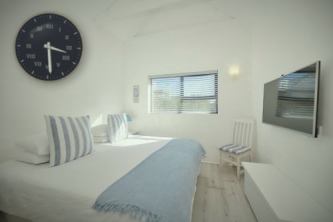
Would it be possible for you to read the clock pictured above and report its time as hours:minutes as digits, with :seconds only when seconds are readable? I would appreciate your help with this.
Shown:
3:29
